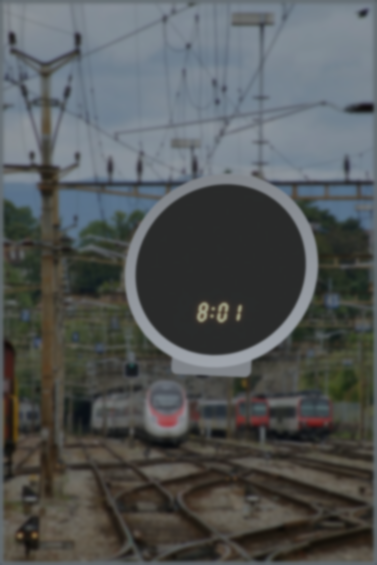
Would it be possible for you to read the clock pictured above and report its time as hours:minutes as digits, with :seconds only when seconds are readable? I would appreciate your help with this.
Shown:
8:01
